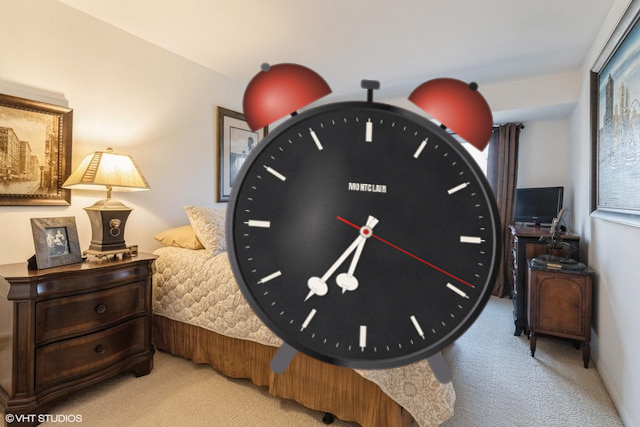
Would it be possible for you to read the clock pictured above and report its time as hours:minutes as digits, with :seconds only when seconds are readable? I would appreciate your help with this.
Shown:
6:36:19
